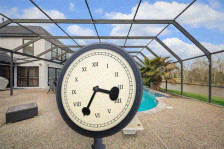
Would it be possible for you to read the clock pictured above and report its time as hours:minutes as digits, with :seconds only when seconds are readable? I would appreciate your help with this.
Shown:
3:35
